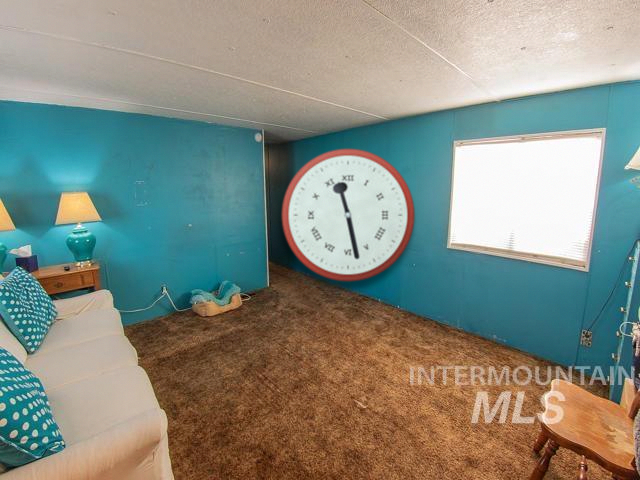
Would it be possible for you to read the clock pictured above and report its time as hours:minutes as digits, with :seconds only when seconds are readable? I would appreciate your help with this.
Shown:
11:28
